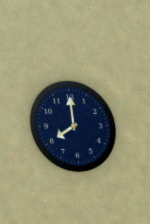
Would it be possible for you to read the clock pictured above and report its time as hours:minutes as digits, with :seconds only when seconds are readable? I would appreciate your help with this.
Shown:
8:00
